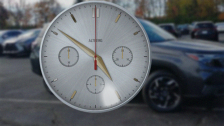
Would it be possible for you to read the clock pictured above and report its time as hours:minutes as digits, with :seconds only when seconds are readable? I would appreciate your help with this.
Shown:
4:51
